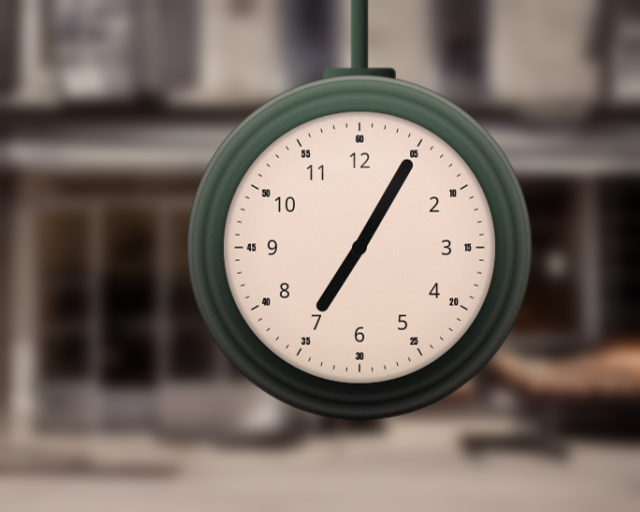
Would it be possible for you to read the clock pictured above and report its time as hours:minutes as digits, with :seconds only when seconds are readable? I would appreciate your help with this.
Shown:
7:05
